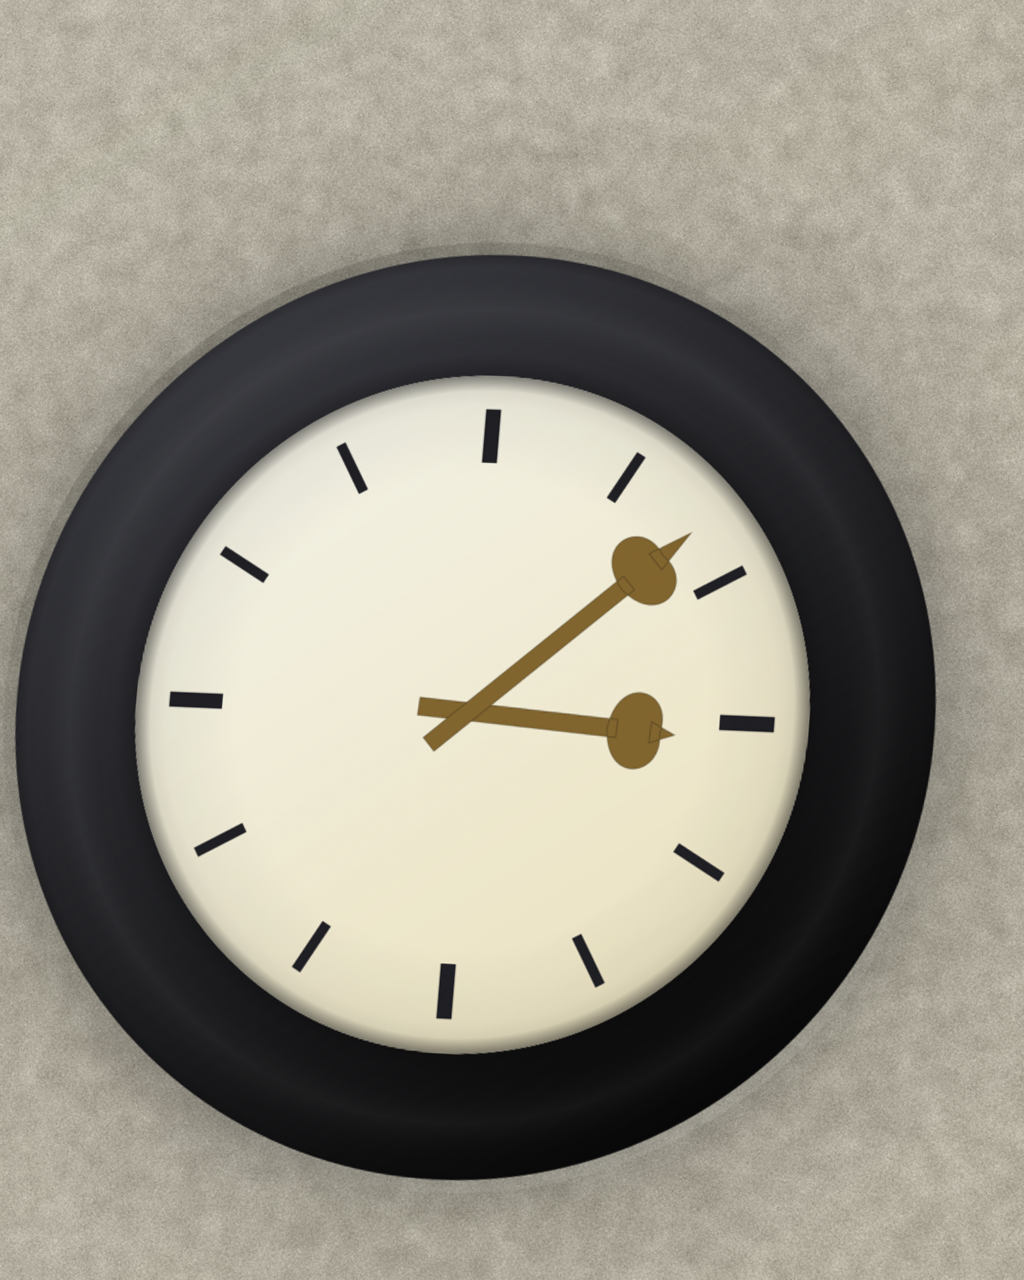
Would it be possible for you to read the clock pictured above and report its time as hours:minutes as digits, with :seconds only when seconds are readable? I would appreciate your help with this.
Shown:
3:08
